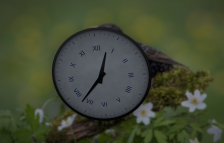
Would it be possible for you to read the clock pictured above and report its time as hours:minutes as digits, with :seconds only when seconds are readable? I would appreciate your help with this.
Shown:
12:37
